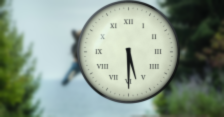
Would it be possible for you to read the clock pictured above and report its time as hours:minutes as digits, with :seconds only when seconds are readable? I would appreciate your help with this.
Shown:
5:30
